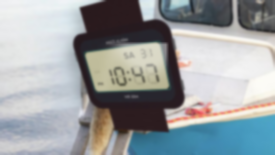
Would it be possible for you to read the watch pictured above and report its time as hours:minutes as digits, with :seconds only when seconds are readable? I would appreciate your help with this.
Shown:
10:47
